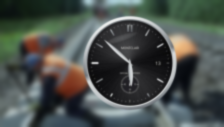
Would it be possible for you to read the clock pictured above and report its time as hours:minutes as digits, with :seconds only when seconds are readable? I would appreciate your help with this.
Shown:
5:52
